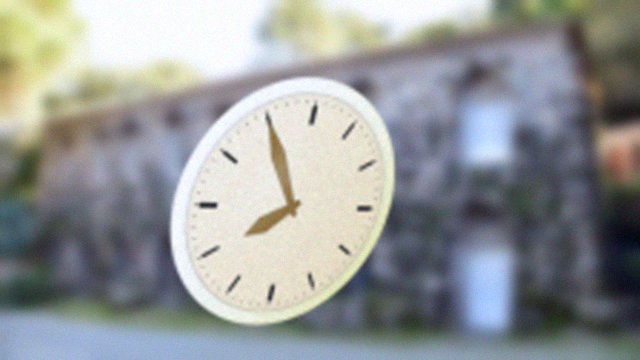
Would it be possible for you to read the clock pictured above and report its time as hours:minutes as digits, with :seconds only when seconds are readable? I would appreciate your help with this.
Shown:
7:55
